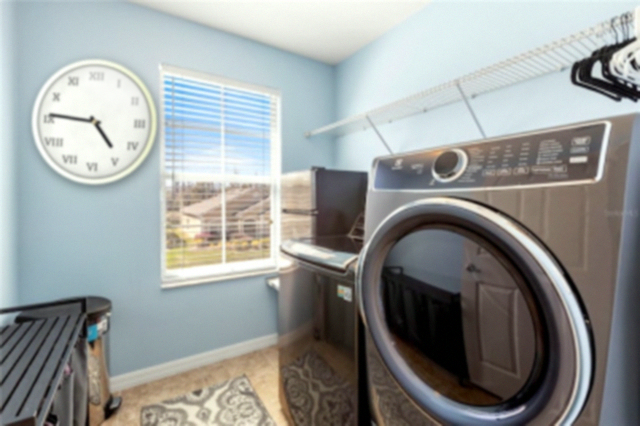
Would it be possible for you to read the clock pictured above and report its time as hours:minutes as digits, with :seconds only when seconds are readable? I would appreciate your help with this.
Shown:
4:46
